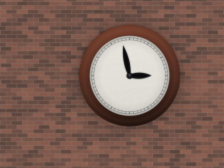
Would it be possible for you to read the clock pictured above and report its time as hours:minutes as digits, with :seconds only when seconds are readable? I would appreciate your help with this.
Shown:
2:58
